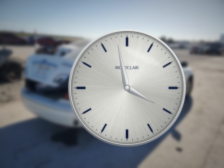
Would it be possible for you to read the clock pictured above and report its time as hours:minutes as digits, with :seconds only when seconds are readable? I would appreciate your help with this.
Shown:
3:58
